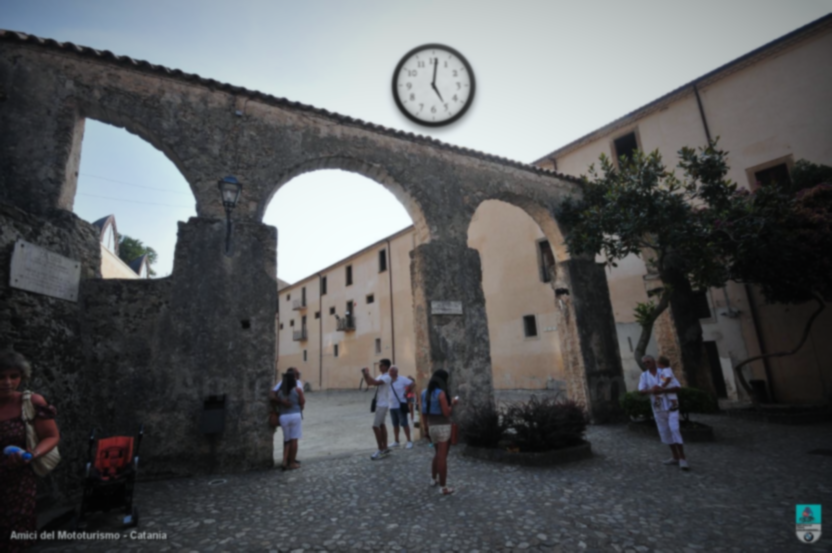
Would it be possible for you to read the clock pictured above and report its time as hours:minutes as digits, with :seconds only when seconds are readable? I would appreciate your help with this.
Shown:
5:01
